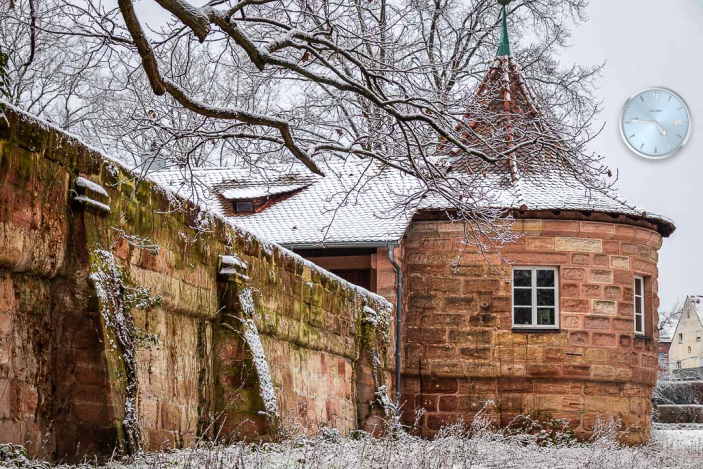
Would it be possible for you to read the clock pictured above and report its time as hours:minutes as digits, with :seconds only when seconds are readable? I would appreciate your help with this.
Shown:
4:46
